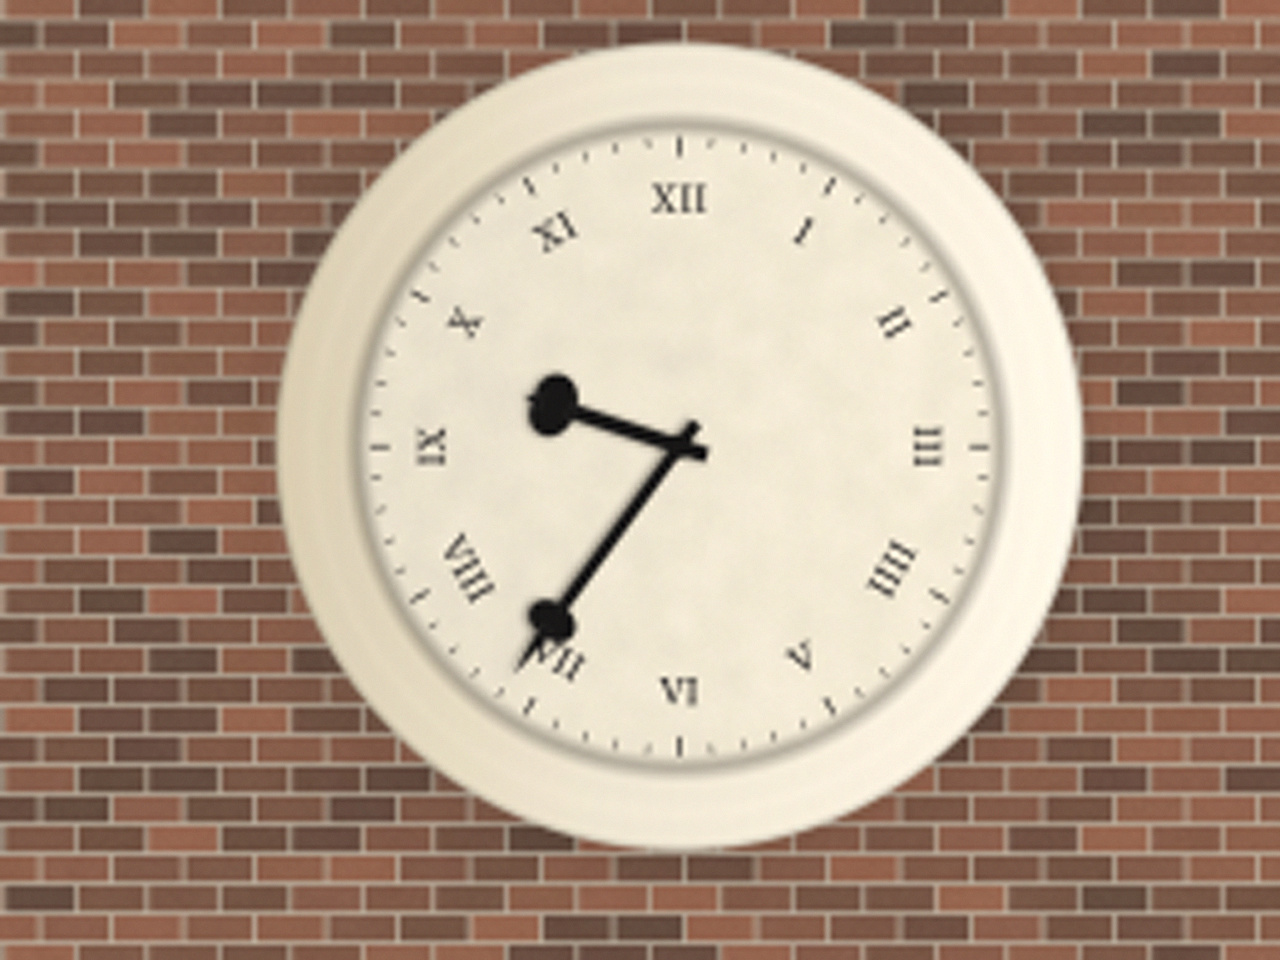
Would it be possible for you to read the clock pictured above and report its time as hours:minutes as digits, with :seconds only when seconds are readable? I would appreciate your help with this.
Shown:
9:36
